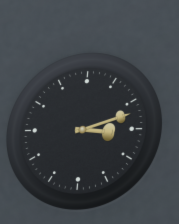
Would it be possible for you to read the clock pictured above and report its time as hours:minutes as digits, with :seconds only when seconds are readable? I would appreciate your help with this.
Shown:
3:12
